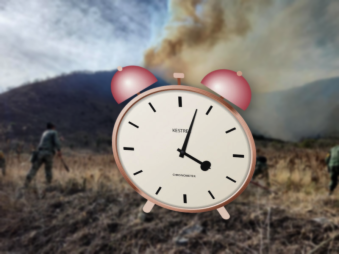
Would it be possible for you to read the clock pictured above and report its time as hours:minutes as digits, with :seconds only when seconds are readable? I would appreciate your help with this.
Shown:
4:03
